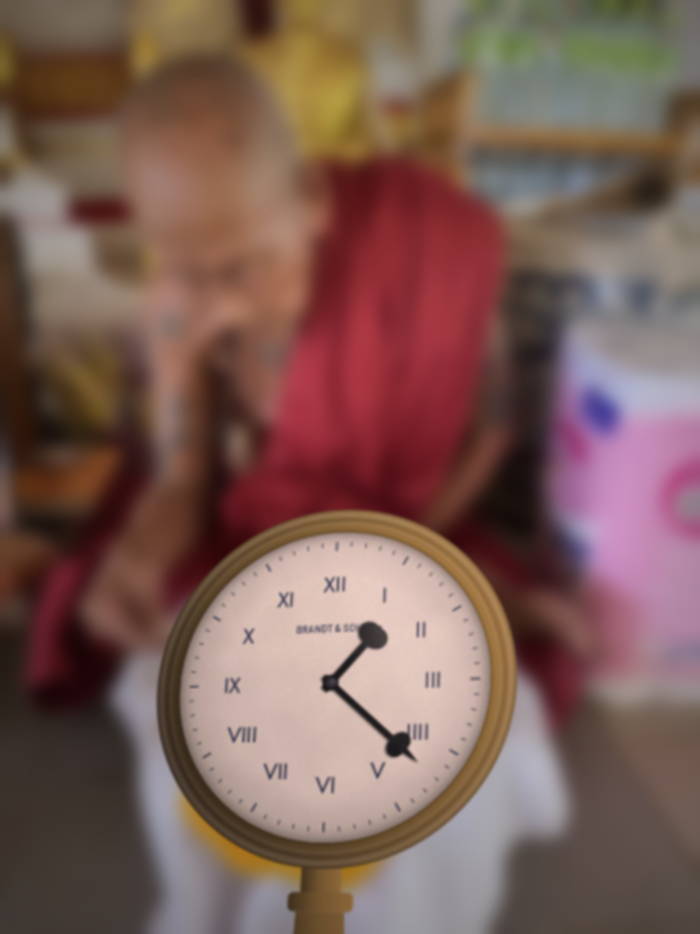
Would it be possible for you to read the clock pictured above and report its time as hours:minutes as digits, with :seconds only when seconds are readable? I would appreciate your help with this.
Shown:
1:22
